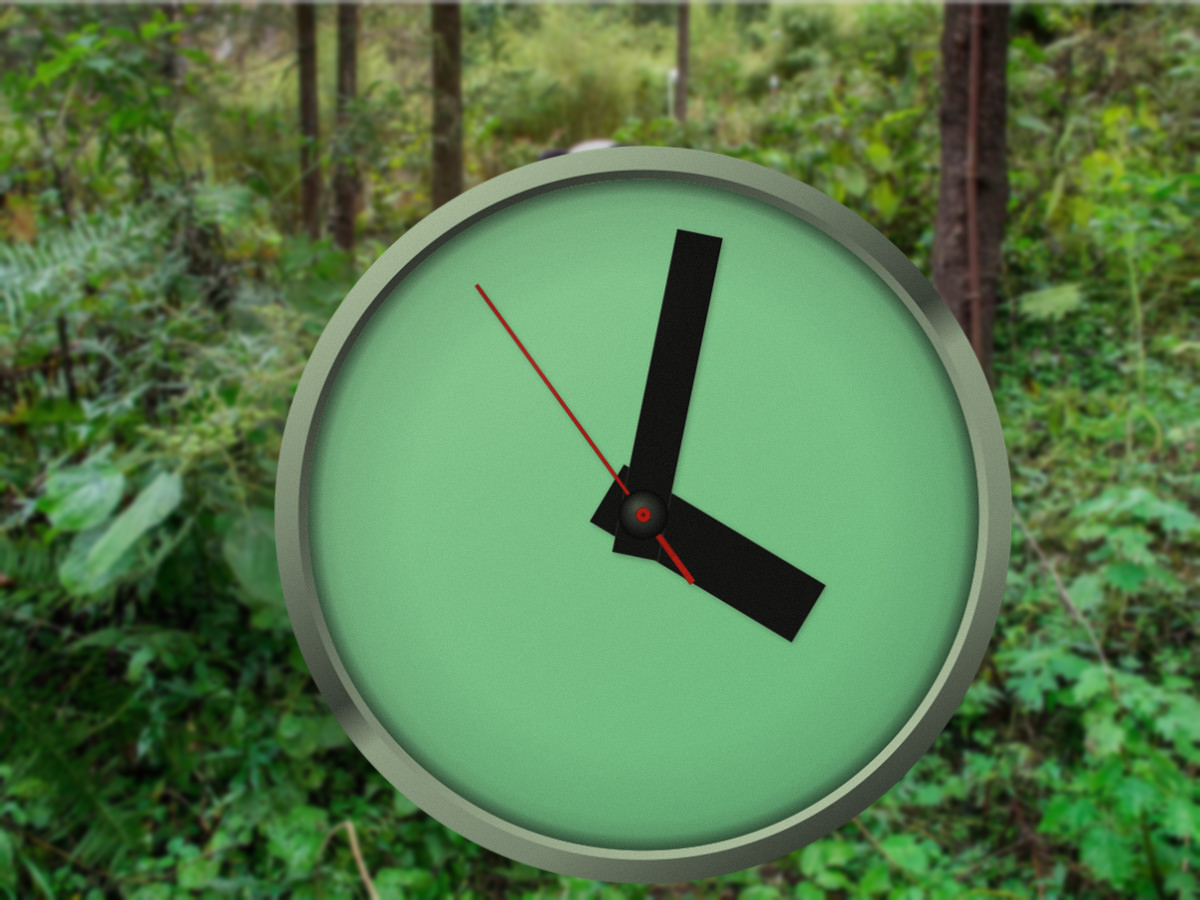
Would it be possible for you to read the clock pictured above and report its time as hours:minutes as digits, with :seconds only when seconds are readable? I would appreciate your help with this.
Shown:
4:01:54
